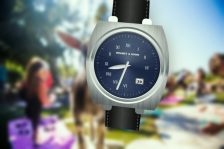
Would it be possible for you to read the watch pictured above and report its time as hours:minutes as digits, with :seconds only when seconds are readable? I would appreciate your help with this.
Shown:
8:33
